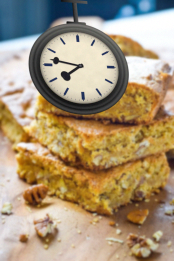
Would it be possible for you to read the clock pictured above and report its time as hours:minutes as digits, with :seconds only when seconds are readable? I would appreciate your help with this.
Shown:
7:47
